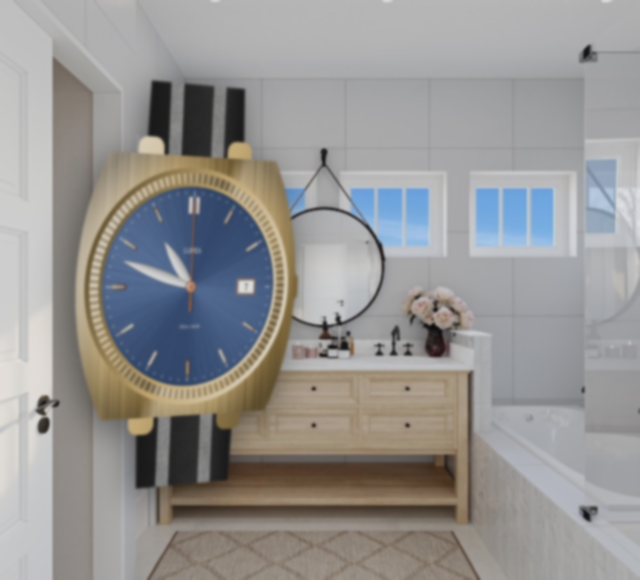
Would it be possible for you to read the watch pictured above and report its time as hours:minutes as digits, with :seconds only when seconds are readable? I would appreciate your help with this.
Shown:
10:48:00
